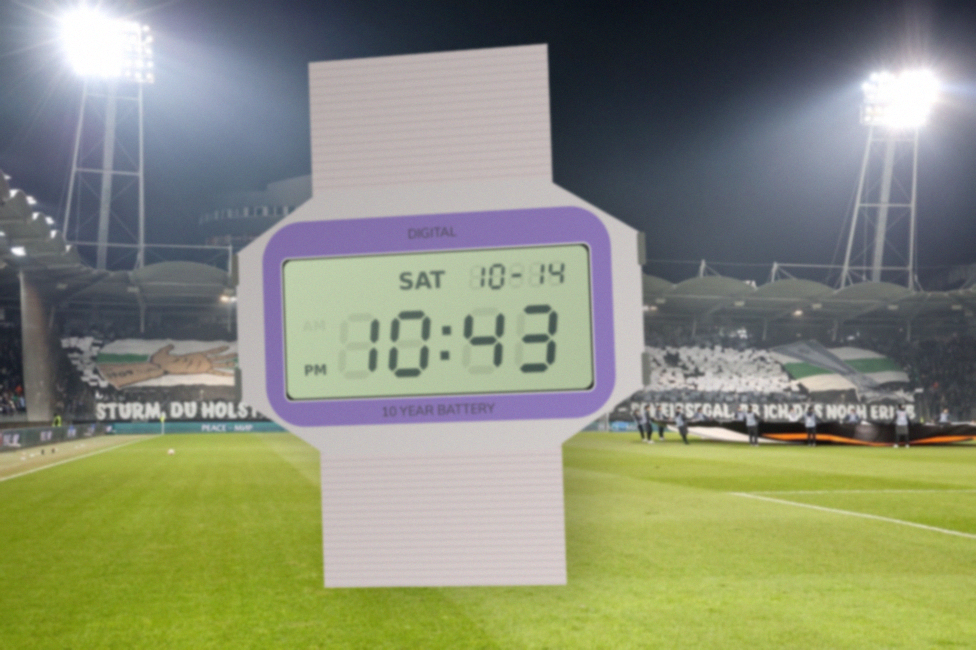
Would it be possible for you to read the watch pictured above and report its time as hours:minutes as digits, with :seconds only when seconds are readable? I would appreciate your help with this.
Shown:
10:43
